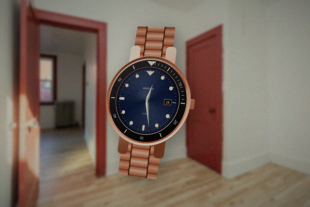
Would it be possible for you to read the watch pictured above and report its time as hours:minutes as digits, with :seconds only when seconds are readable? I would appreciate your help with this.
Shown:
12:28
